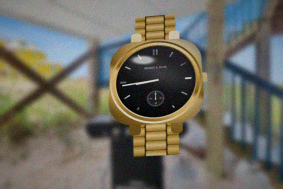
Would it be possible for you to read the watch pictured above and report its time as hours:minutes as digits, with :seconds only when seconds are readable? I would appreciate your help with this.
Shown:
8:44
